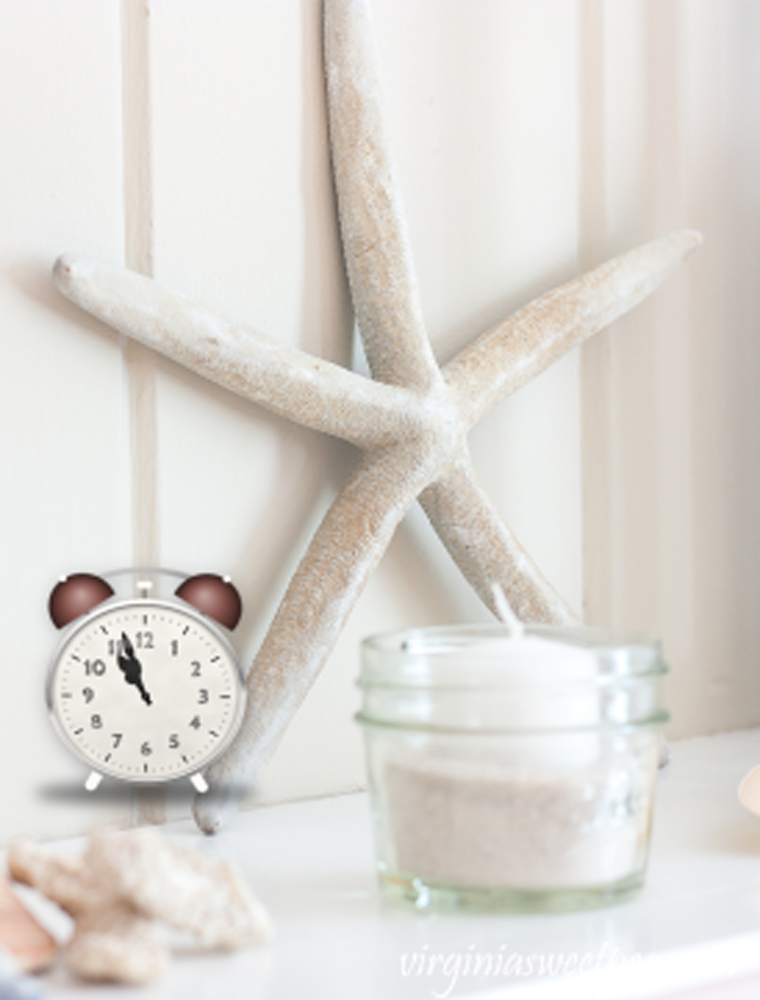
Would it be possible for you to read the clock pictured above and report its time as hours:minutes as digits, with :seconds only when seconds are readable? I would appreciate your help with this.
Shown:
10:57
